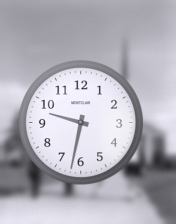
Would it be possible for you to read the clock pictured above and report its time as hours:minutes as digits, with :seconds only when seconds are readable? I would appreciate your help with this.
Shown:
9:32
